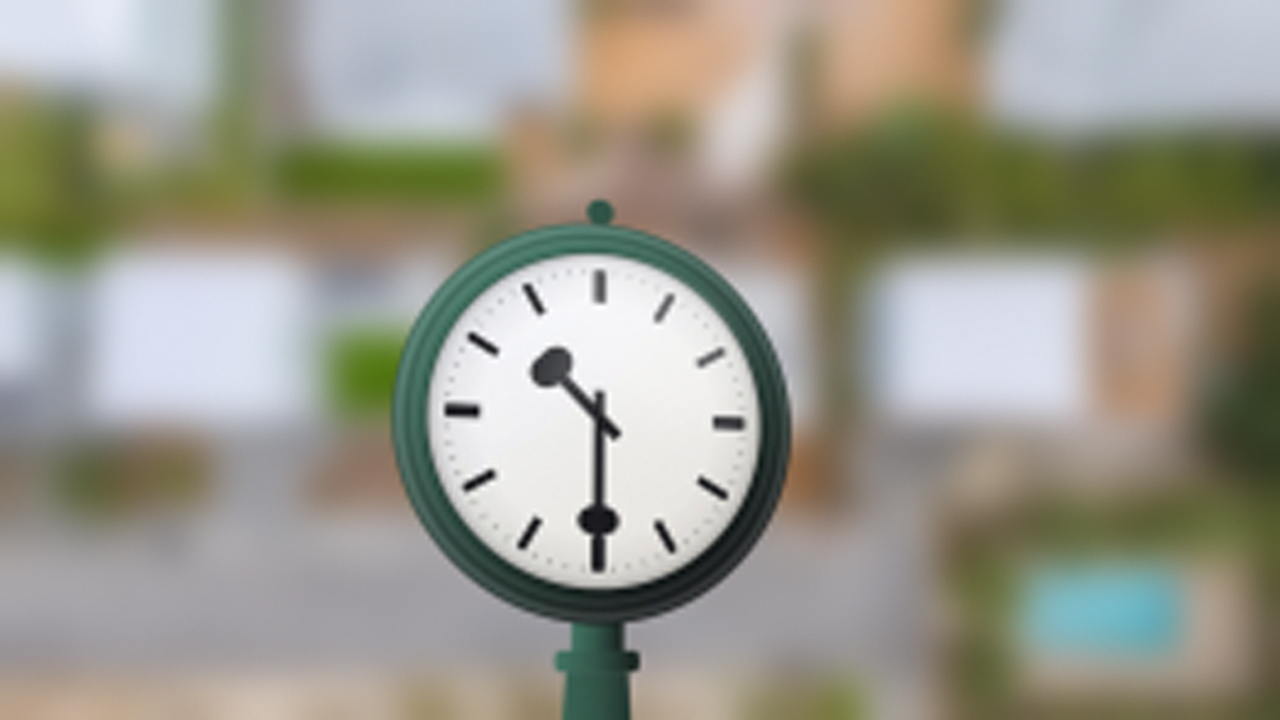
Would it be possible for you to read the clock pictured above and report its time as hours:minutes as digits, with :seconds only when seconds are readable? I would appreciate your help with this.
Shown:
10:30
